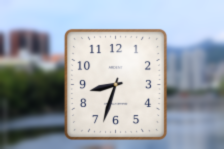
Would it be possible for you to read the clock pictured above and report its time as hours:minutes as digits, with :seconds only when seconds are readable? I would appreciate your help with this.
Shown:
8:33
